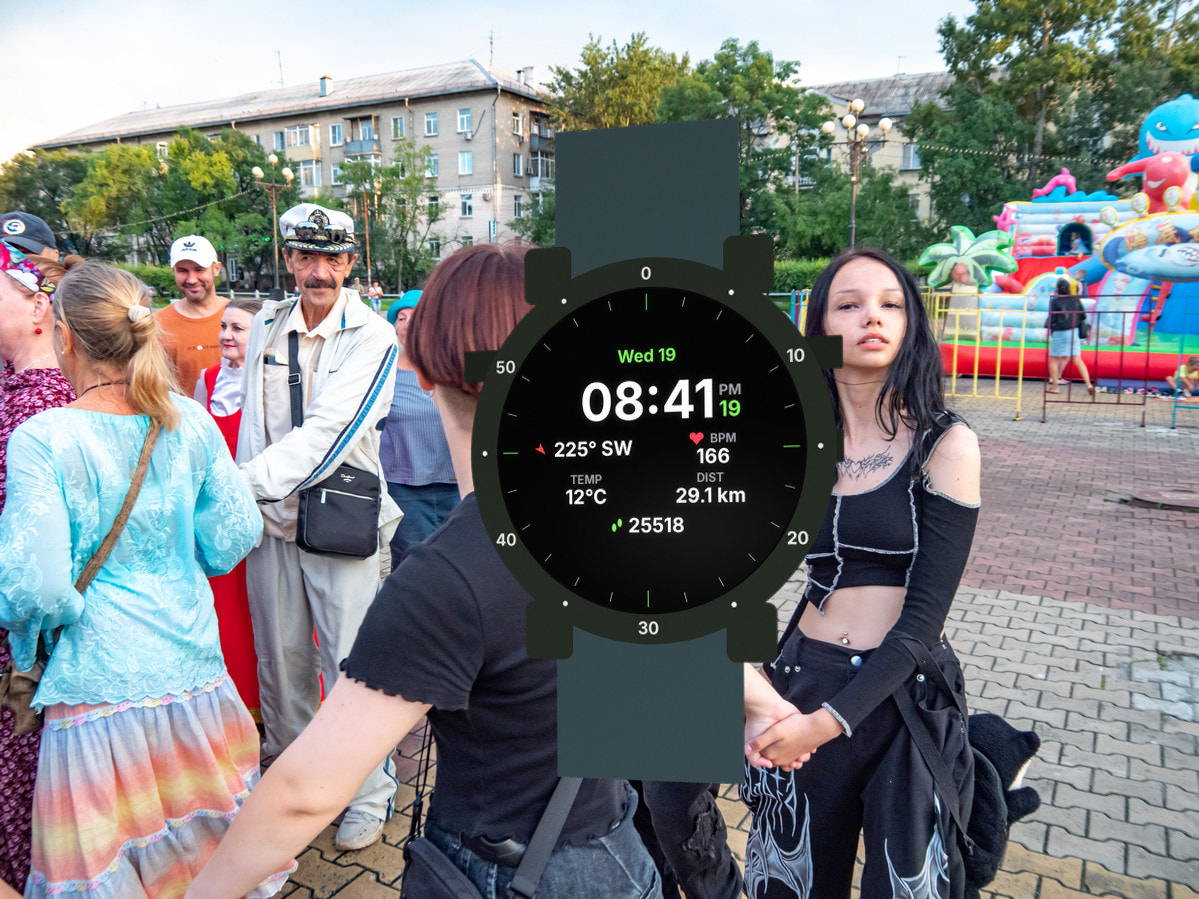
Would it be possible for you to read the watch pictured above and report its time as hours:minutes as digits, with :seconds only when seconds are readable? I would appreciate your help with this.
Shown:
8:41:19
